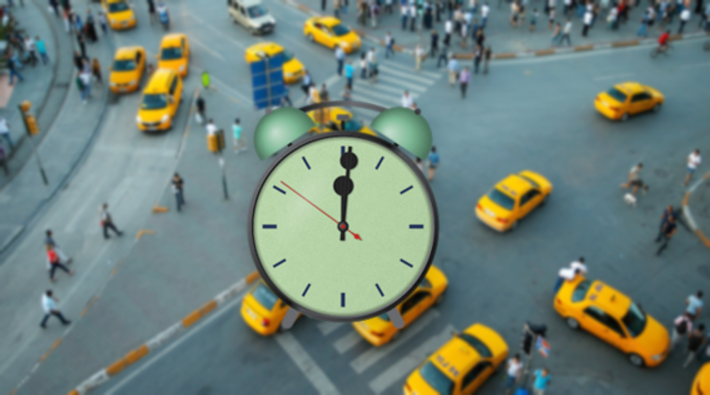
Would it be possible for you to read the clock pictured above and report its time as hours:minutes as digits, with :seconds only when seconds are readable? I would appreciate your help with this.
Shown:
12:00:51
